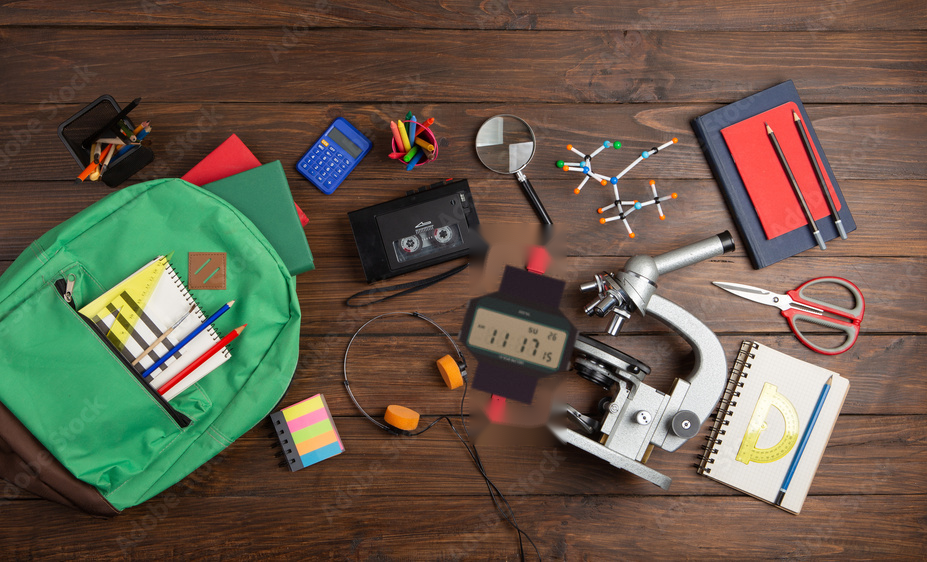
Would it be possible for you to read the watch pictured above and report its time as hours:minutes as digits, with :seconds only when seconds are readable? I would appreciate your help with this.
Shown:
11:17:15
